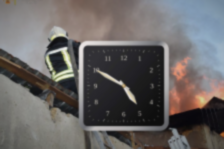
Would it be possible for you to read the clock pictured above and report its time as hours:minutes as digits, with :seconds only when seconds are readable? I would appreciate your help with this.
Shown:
4:50
